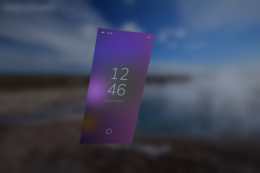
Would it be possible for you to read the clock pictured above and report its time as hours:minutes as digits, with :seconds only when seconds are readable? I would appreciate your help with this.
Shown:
12:46
